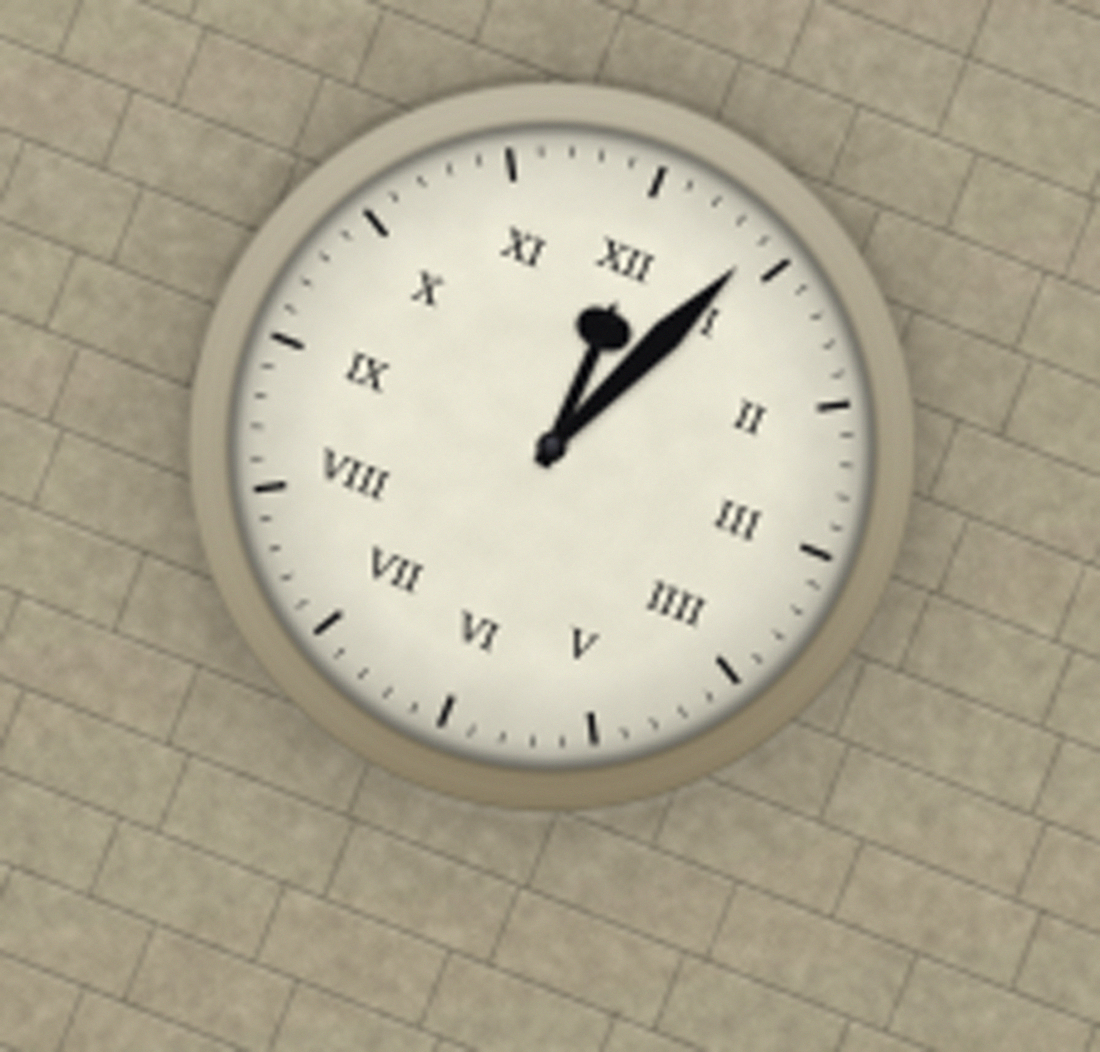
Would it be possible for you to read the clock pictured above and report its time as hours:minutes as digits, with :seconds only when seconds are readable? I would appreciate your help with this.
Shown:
12:04
